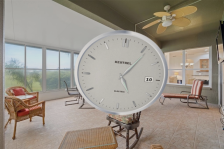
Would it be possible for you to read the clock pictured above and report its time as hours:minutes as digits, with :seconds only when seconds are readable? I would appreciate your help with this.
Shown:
5:06
